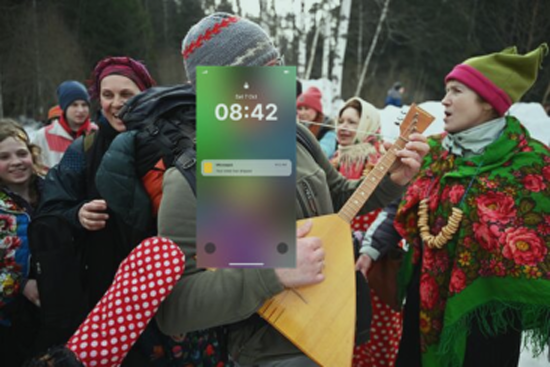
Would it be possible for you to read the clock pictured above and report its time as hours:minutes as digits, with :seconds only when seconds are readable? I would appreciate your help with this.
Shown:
8:42
